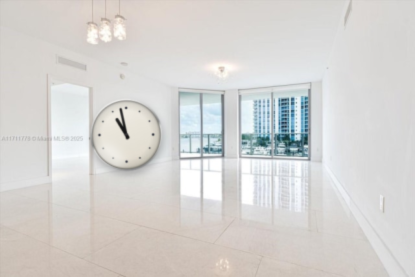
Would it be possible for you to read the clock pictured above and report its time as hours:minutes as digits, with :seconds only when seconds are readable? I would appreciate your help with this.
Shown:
10:58
